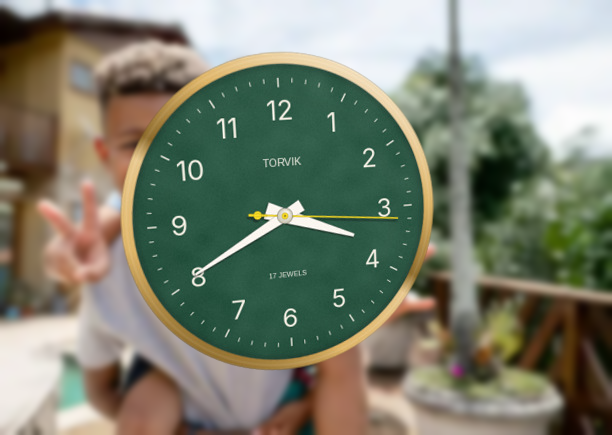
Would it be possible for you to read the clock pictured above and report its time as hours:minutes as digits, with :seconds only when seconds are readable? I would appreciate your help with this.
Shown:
3:40:16
